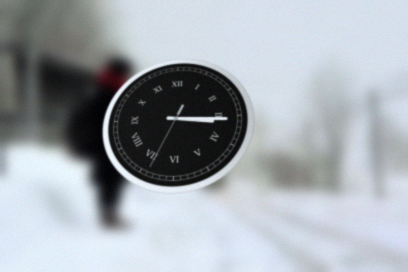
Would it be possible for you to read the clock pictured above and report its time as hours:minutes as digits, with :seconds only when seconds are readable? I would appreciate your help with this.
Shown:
3:15:34
